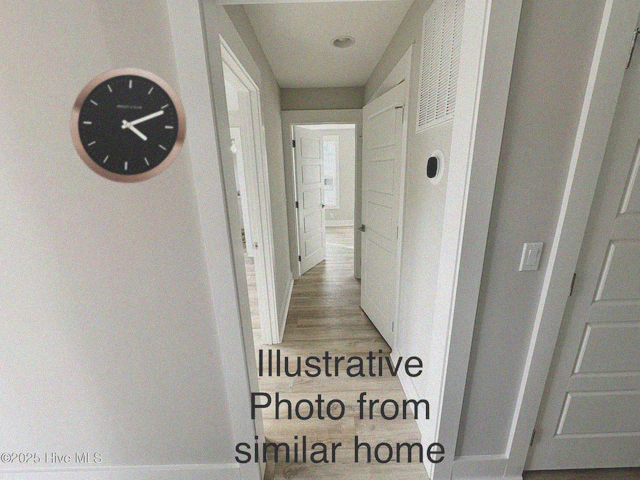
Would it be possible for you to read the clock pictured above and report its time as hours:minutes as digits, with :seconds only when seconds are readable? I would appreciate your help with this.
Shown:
4:11
